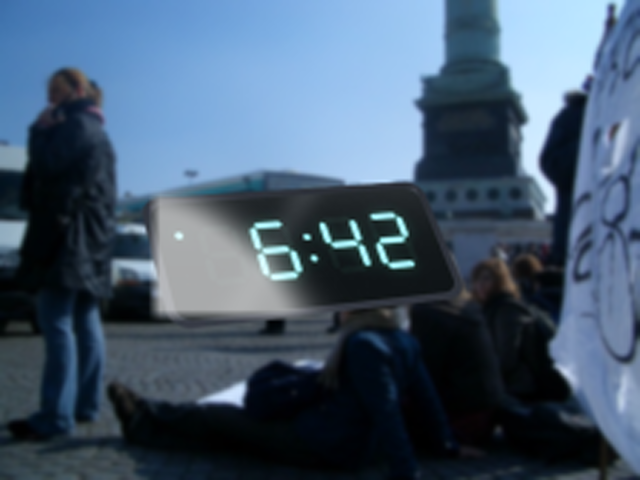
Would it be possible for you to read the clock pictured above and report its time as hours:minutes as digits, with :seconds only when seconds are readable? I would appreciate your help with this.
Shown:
6:42
